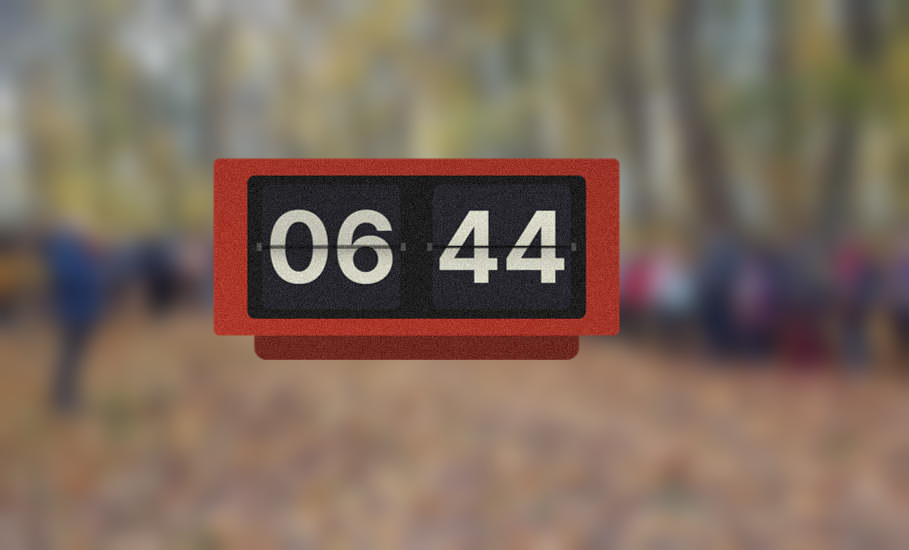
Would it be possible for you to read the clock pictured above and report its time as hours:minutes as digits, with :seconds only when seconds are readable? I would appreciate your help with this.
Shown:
6:44
